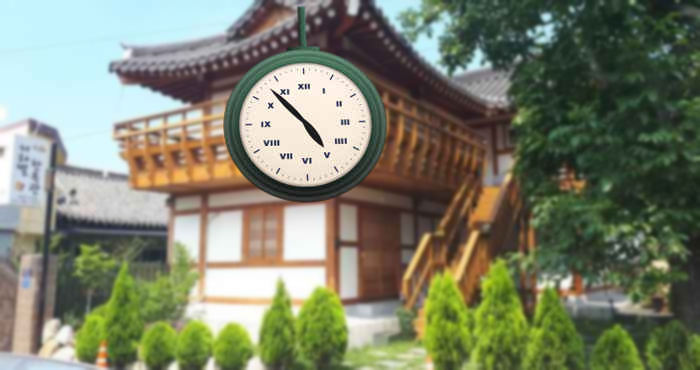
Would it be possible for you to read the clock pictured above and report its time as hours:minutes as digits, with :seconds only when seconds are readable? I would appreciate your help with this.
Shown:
4:53
